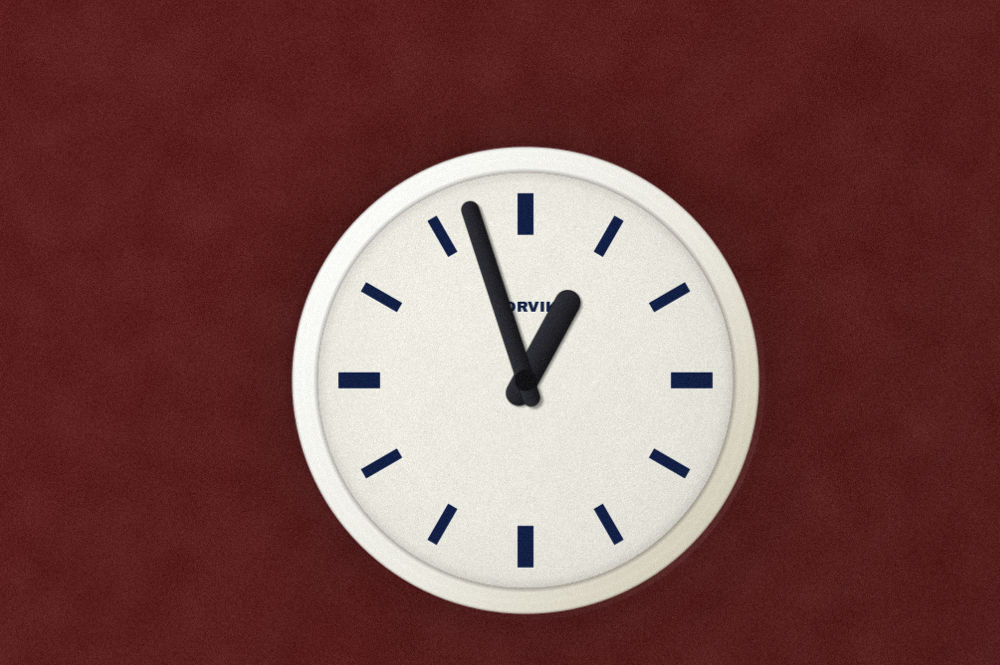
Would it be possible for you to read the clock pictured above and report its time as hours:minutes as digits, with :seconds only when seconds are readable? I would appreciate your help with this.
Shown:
12:57
